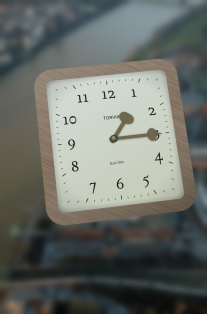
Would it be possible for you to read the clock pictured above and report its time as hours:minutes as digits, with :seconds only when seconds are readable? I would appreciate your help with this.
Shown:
1:15
